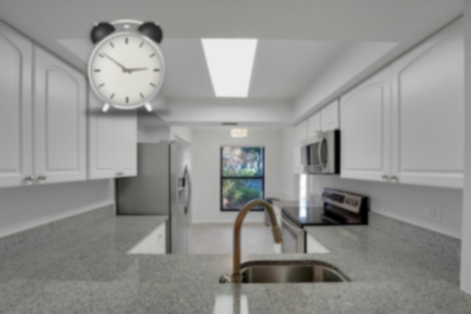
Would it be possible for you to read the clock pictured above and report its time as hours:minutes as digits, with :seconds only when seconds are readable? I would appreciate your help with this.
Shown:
2:51
